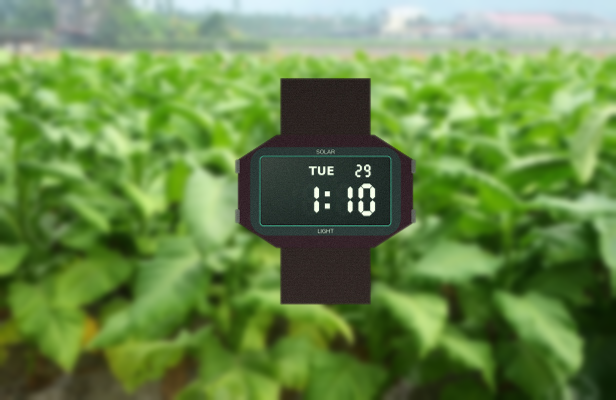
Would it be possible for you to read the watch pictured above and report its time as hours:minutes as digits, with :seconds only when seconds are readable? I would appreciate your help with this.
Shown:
1:10
